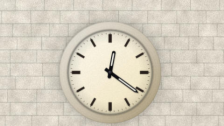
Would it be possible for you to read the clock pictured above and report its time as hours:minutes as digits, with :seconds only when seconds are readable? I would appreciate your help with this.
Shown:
12:21
